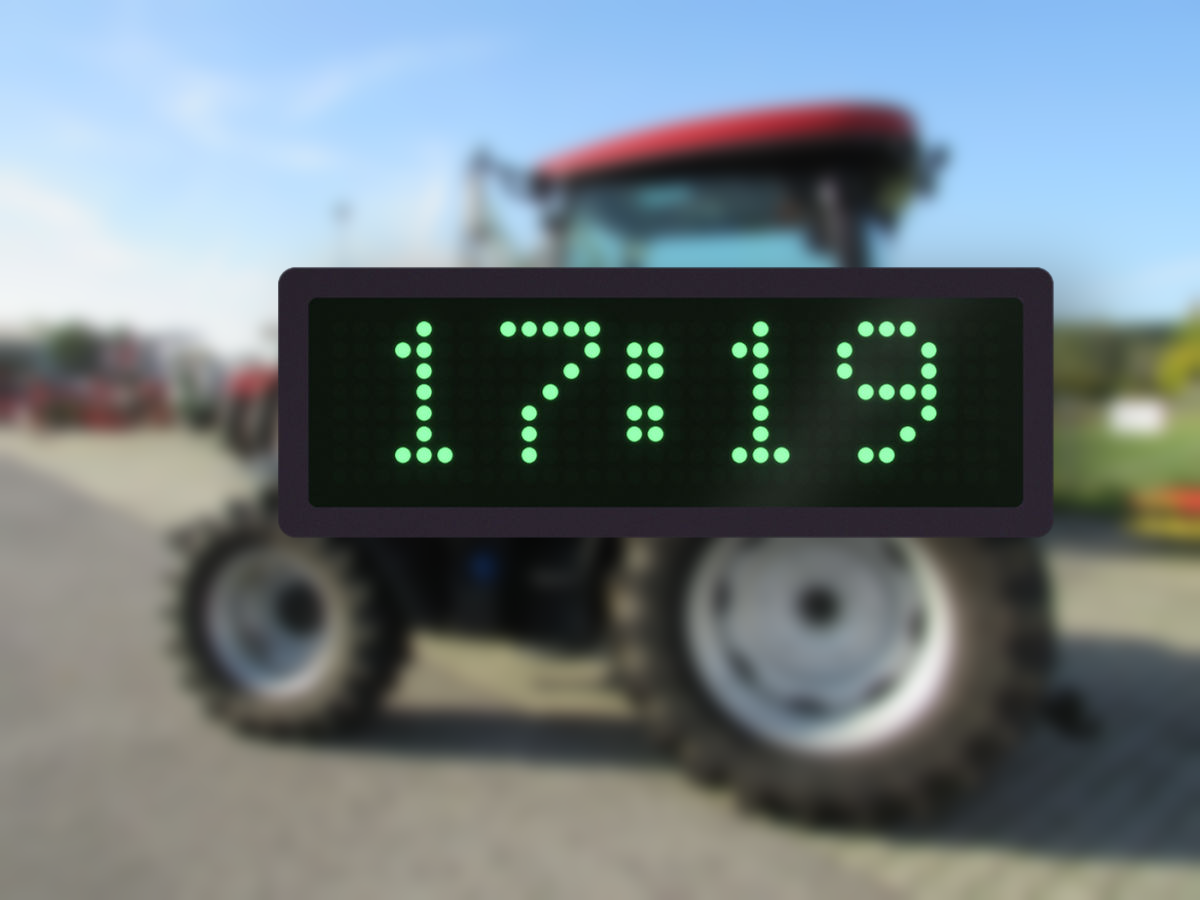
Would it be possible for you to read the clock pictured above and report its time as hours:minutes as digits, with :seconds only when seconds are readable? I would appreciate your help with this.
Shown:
17:19
